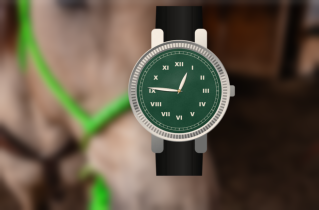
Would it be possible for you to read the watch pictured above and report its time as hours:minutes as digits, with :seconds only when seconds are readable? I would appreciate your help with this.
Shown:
12:46
